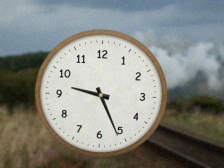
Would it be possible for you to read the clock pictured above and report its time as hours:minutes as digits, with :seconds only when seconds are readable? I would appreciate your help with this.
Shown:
9:26
